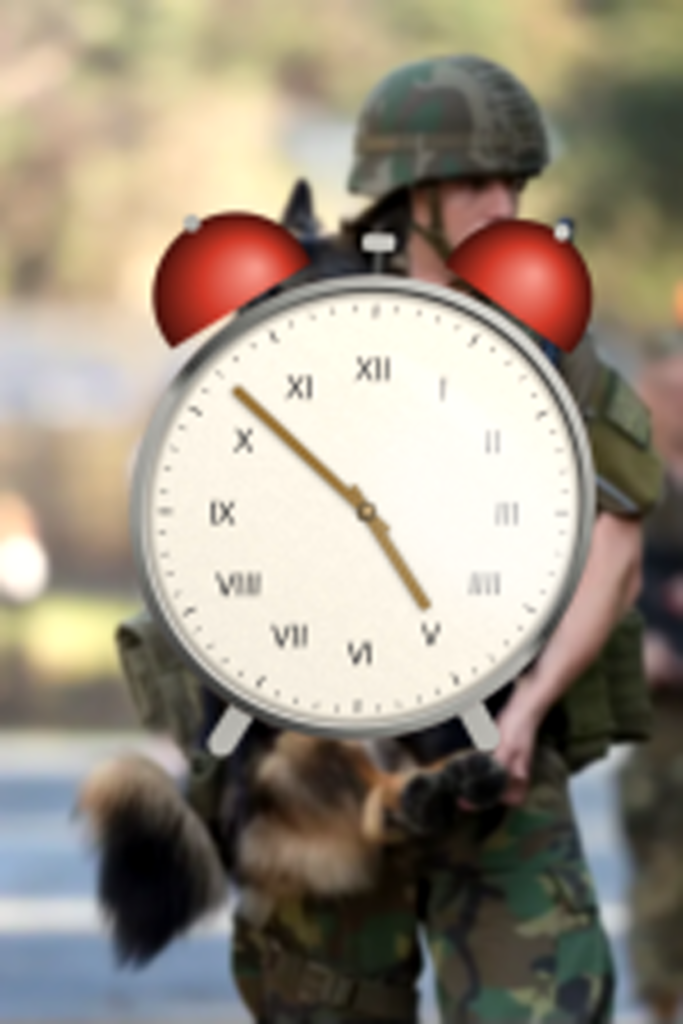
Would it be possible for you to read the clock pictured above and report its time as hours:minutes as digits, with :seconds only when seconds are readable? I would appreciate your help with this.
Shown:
4:52
